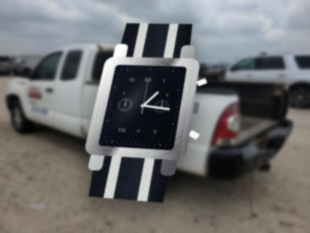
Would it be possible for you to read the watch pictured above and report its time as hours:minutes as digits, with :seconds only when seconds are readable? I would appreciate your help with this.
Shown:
1:16
